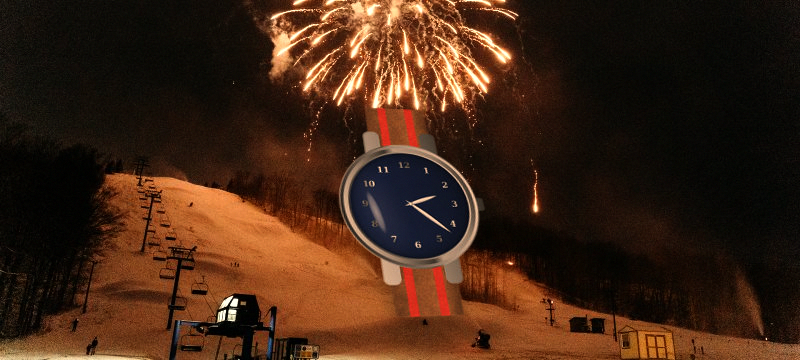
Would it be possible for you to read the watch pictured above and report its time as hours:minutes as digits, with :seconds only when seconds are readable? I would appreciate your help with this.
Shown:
2:22
